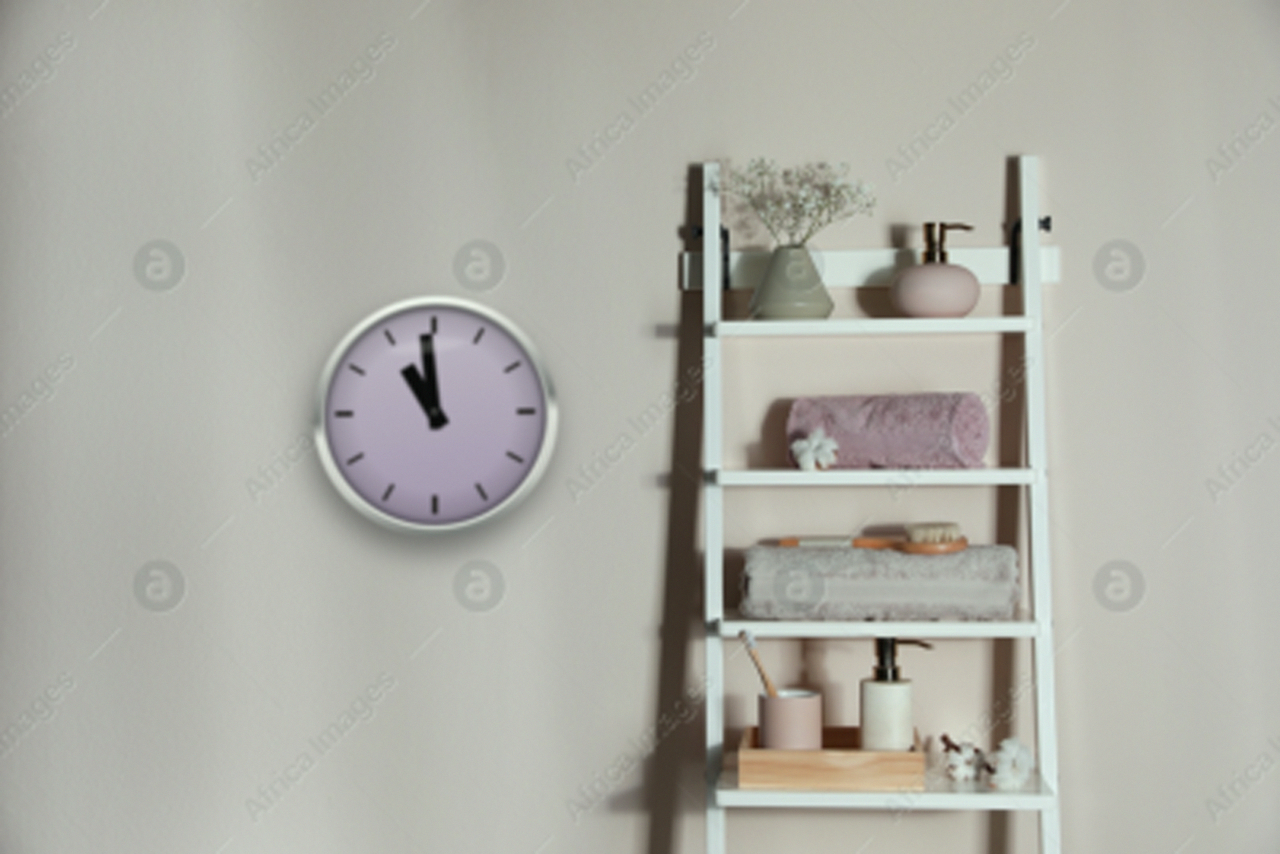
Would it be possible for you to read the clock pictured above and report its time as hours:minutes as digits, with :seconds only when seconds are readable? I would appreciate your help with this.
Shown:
10:59
